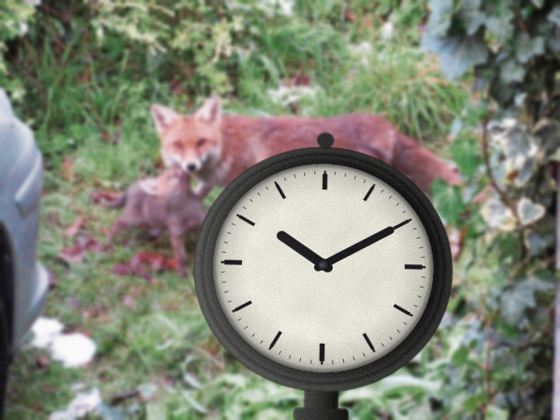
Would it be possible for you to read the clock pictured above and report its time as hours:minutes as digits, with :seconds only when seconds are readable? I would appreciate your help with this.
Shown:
10:10
